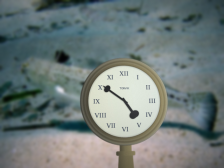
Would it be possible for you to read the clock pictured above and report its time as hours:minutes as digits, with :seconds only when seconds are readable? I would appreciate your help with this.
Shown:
4:51
